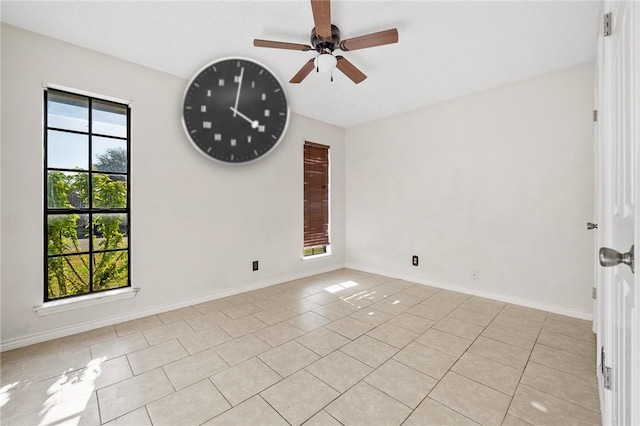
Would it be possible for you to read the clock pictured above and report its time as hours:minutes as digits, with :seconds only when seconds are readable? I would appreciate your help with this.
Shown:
4:01
